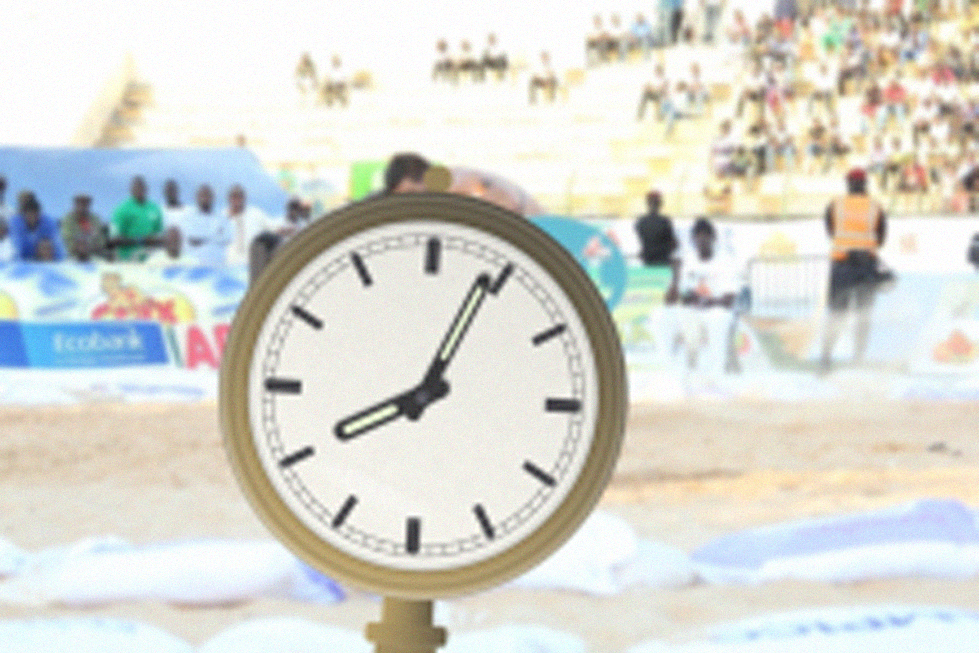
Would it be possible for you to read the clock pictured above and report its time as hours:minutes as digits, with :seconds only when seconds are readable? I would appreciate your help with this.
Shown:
8:04
